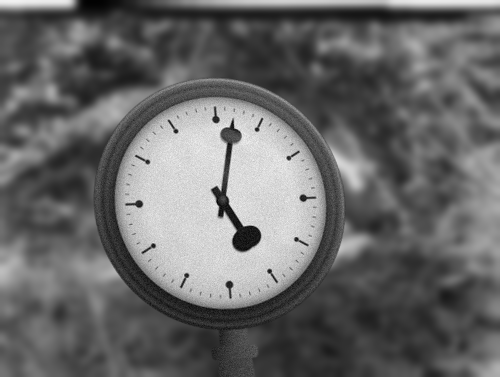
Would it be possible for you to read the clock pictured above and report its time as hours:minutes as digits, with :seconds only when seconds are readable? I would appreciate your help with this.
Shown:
5:02
